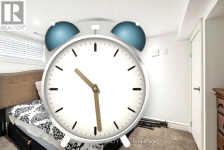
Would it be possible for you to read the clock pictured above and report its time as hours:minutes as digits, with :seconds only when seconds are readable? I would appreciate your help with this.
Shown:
10:29
